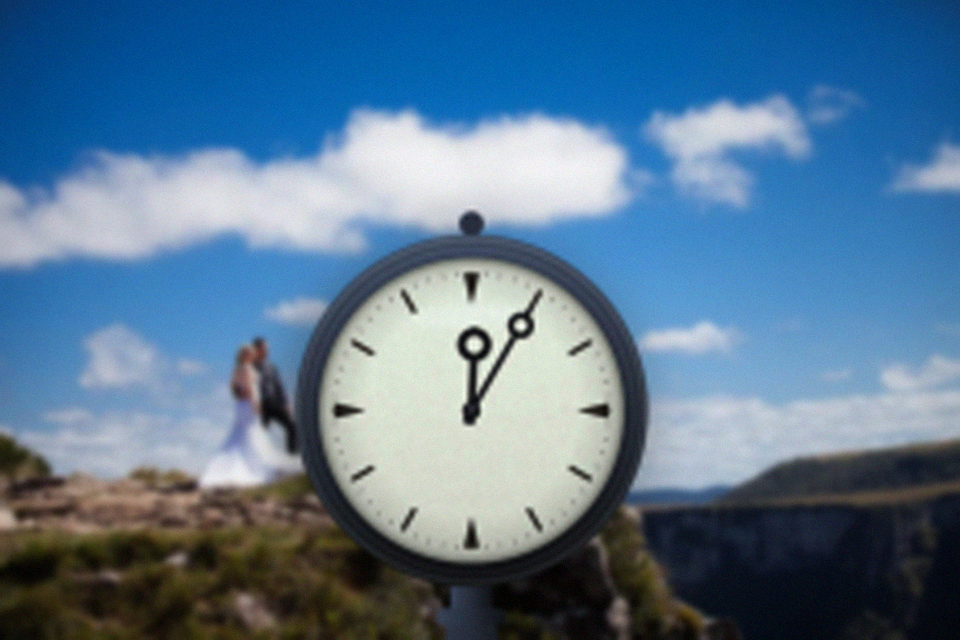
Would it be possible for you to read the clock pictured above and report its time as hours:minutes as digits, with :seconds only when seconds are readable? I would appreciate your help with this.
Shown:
12:05
